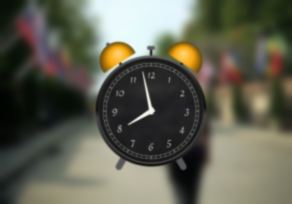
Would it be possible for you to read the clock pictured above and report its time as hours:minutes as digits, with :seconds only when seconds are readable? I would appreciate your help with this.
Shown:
7:58
